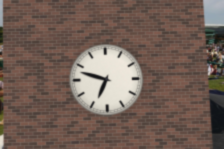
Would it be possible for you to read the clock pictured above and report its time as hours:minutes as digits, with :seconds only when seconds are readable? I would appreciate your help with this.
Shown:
6:48
